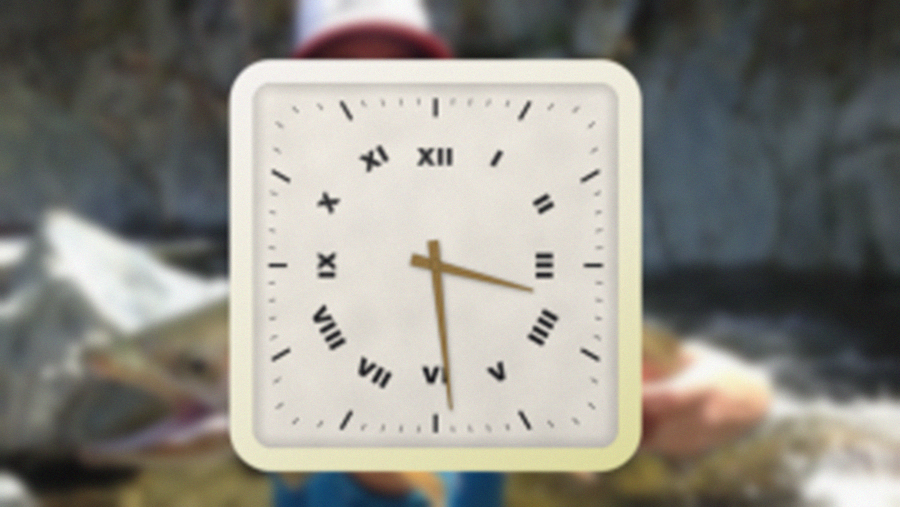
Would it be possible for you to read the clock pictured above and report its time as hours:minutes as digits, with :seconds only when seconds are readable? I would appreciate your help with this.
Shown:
3:29
